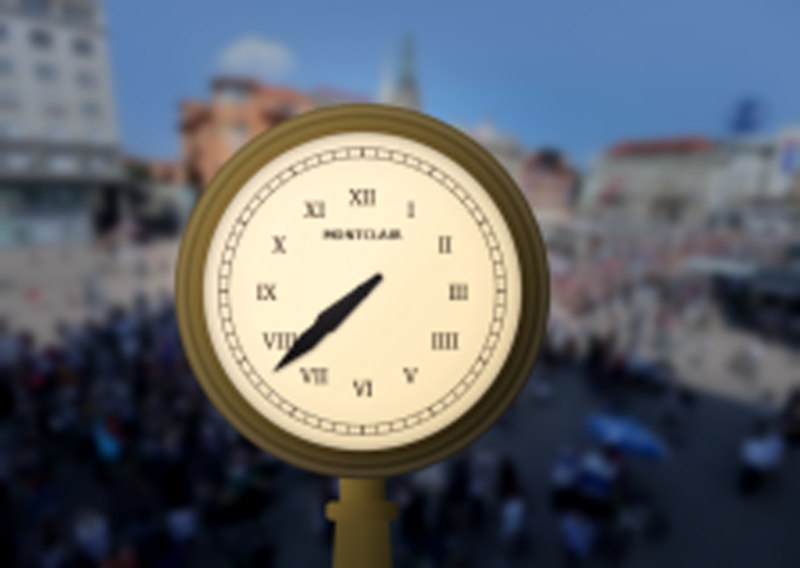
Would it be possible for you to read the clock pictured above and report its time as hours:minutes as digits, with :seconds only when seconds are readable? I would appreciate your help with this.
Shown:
7:38
